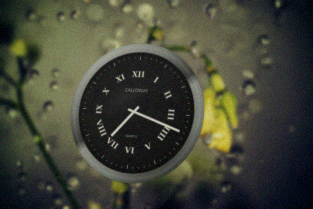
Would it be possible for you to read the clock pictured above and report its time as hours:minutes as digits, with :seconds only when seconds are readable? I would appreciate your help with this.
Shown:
7:18
